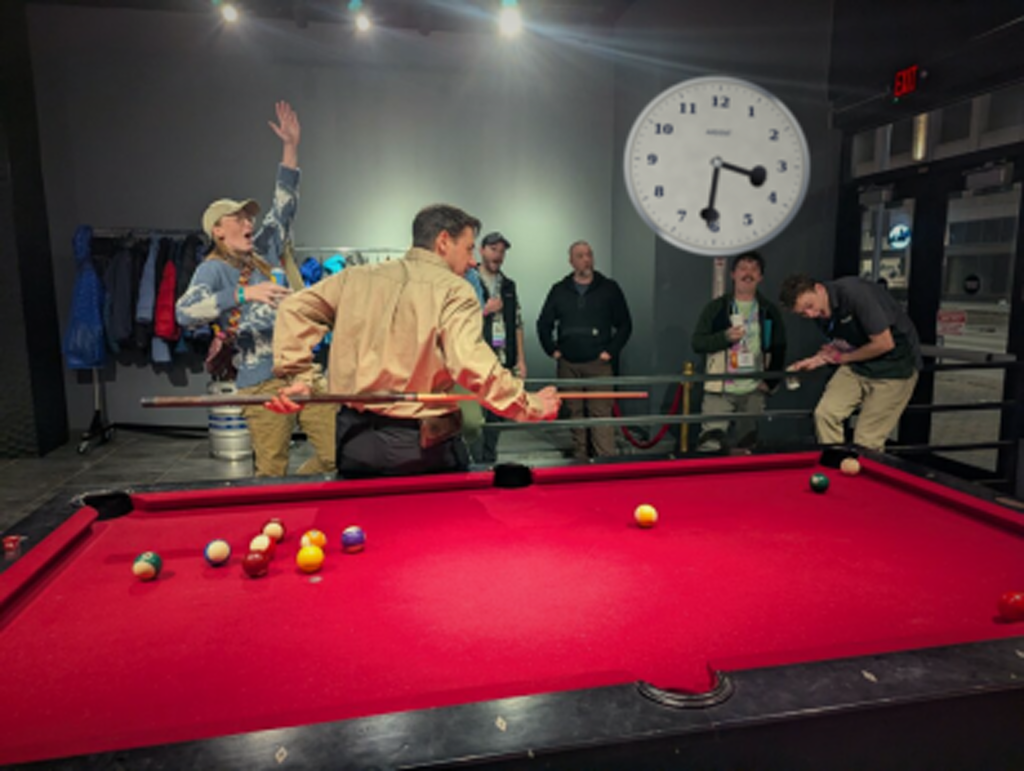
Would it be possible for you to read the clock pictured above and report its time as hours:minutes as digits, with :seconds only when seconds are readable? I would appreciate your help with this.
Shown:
3:31
